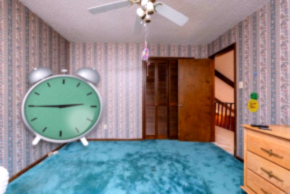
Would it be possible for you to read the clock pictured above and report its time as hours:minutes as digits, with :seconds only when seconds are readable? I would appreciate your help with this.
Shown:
2:45
